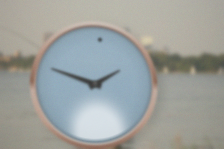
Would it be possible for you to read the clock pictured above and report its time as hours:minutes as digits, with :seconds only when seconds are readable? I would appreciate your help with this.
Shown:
1:47
